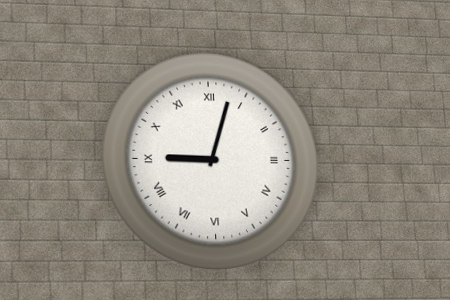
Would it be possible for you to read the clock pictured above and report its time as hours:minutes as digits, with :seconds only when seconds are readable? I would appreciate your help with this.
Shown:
9:03
